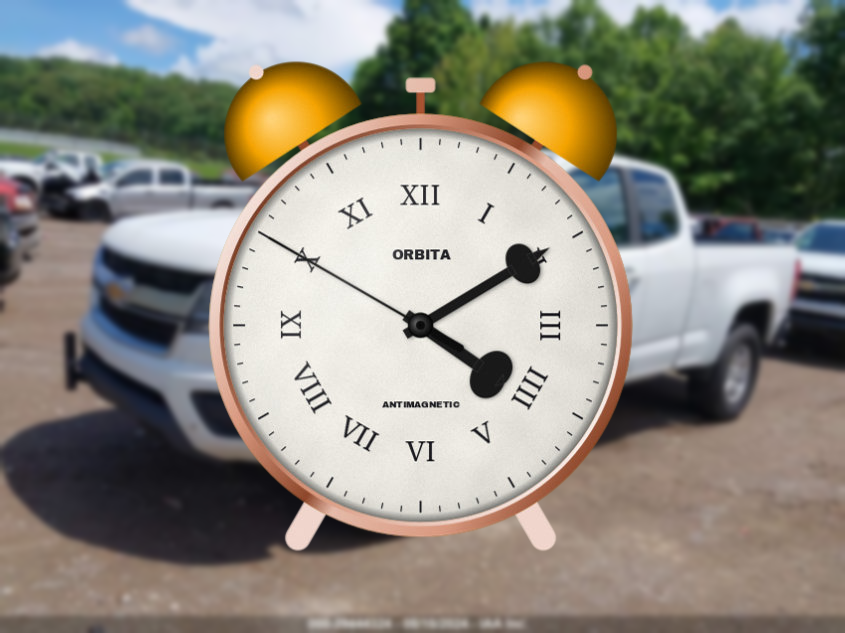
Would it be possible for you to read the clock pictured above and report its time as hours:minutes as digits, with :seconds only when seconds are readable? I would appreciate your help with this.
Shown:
4:09:50
